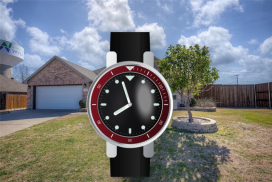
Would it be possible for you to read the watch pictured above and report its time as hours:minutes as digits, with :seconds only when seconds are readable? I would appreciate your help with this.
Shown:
7:57
